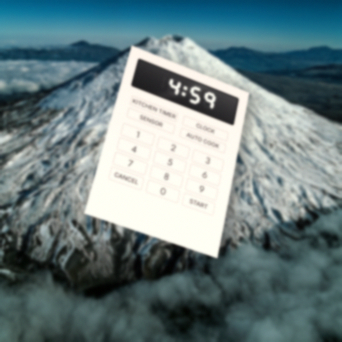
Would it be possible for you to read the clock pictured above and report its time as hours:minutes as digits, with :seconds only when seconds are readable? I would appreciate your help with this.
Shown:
4:59
